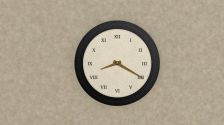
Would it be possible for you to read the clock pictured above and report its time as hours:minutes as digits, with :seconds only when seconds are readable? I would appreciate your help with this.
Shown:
8:20
